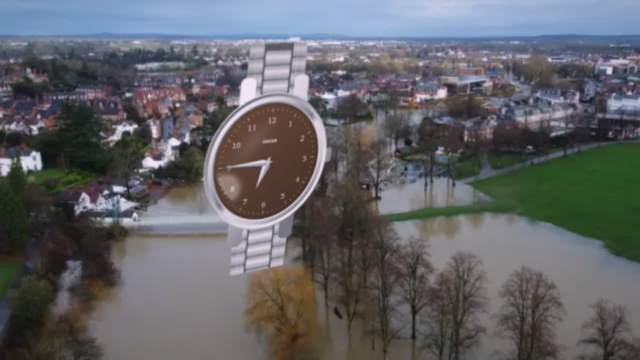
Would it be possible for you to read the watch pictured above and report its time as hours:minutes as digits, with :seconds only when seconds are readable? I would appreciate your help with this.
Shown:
6:45
